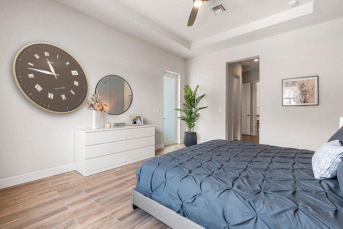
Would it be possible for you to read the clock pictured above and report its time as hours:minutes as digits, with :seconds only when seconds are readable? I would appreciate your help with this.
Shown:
11:48
